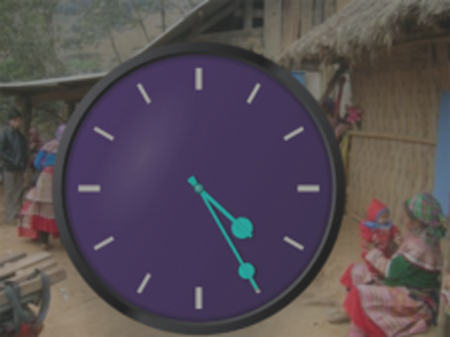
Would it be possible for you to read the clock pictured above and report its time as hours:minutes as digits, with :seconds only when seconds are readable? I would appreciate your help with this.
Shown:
4:25
